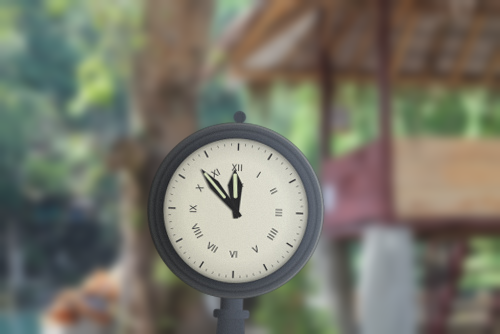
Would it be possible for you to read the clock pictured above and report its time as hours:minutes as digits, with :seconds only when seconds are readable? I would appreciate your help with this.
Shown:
11:53
